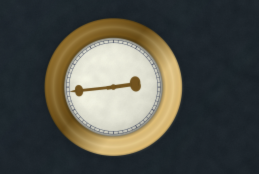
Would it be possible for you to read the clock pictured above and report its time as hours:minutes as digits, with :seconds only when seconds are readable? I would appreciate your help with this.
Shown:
2:44
